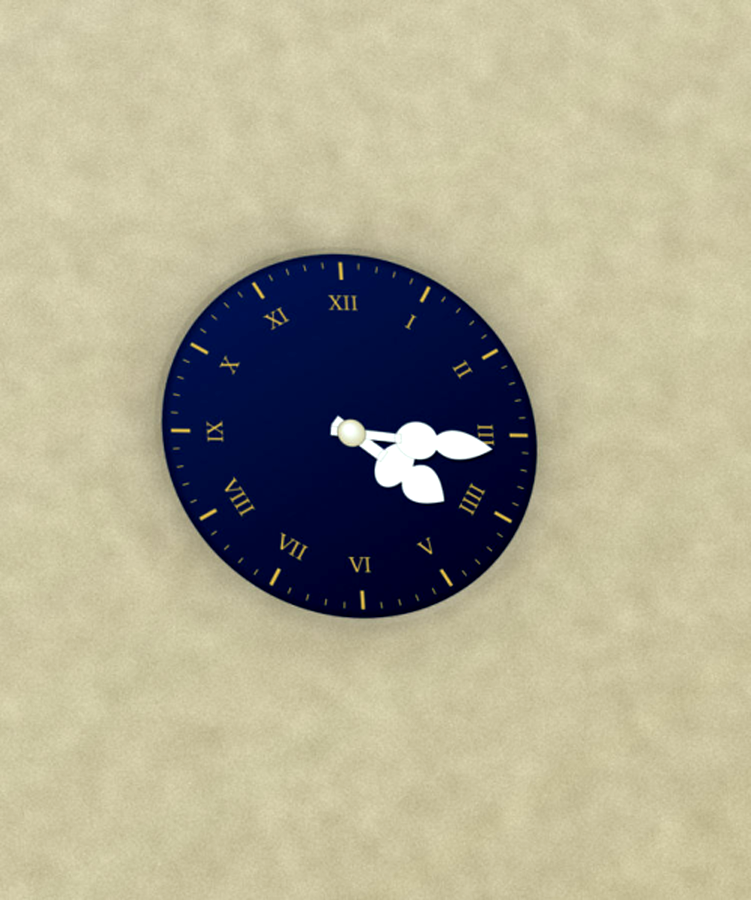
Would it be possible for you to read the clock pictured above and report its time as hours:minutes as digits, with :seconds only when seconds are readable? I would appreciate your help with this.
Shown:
4:16
